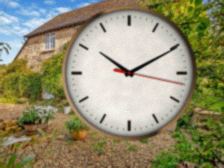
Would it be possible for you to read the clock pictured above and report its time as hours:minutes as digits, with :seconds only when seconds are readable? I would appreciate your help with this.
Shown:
10:10:17
